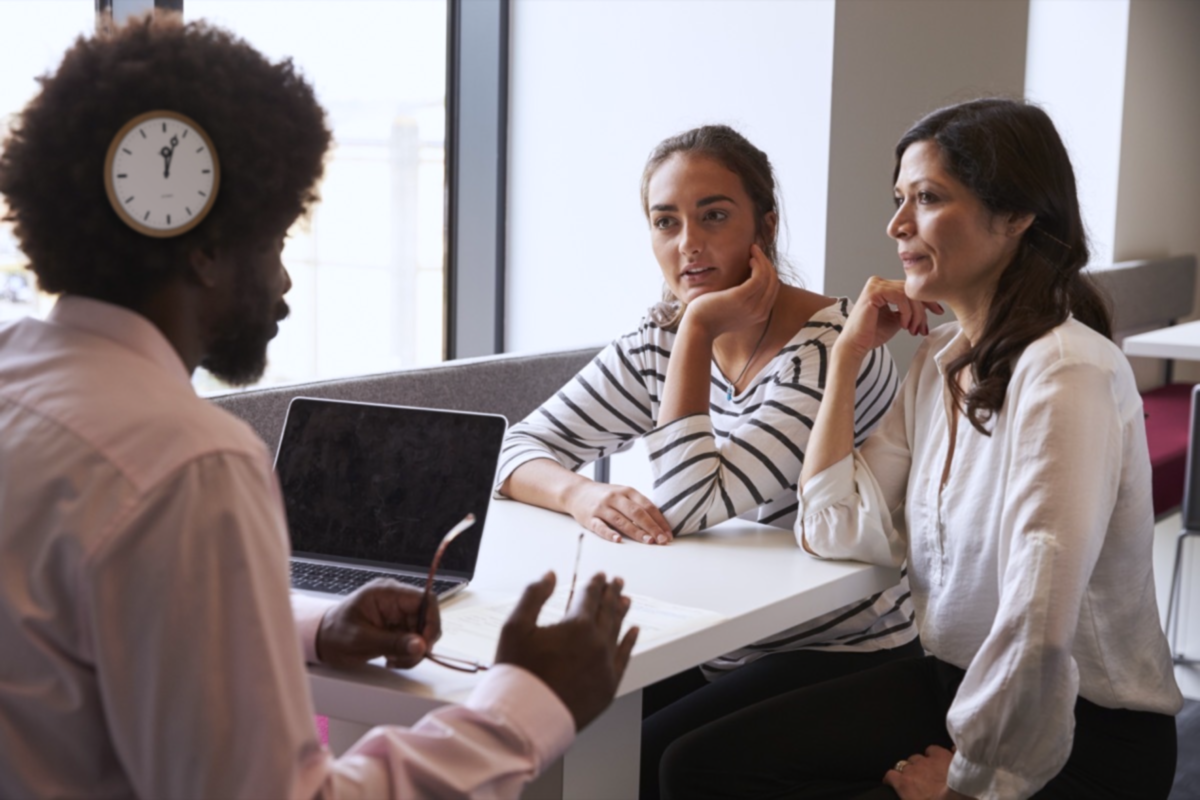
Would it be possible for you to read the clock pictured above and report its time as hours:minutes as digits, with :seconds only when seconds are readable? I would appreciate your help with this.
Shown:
12:03
